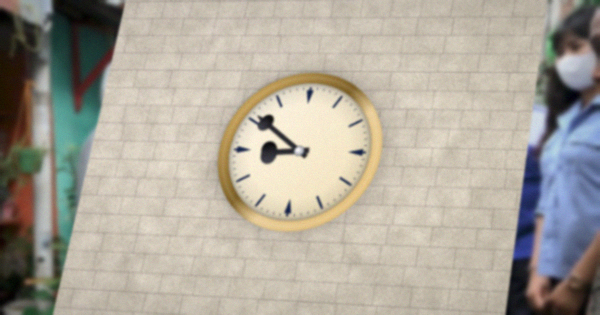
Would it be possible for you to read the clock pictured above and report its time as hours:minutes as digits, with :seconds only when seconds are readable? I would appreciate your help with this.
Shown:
8:51
